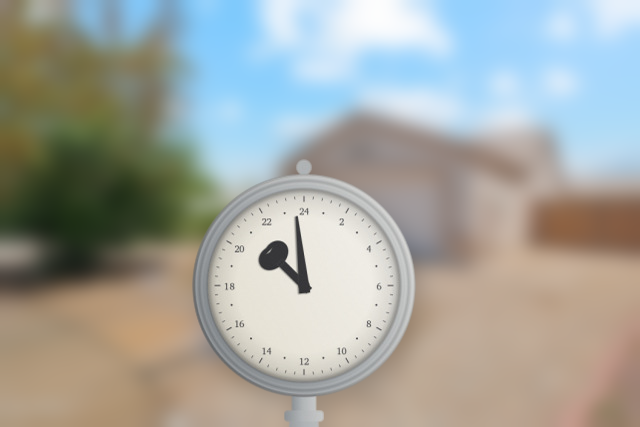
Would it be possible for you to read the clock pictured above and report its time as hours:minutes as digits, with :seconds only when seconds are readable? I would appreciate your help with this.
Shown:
20:59
